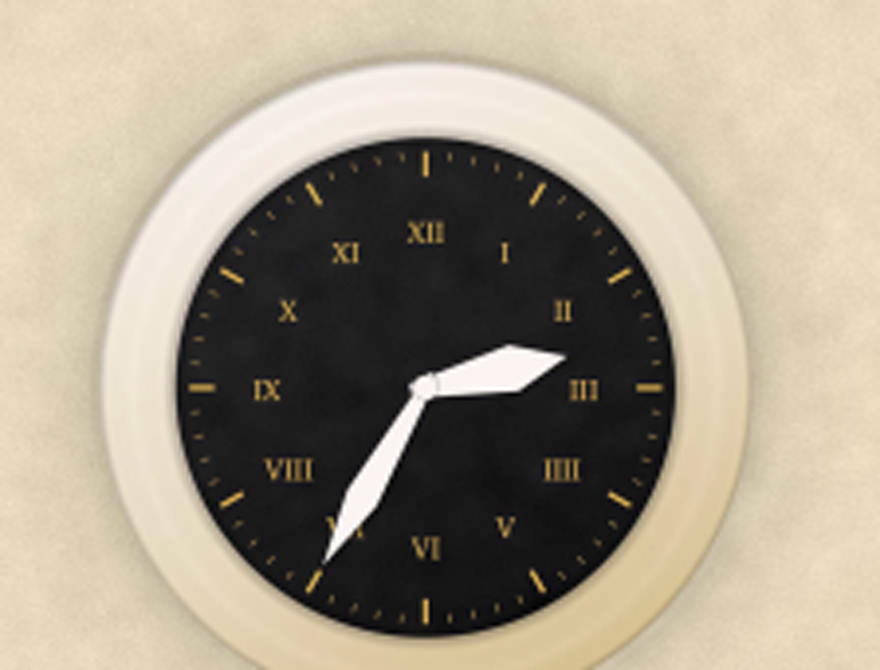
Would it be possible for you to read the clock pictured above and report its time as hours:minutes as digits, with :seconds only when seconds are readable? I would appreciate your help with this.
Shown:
2:35
